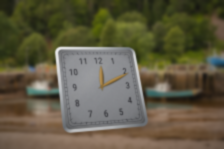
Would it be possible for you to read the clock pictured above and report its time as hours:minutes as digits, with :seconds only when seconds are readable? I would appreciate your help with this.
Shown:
12:11
